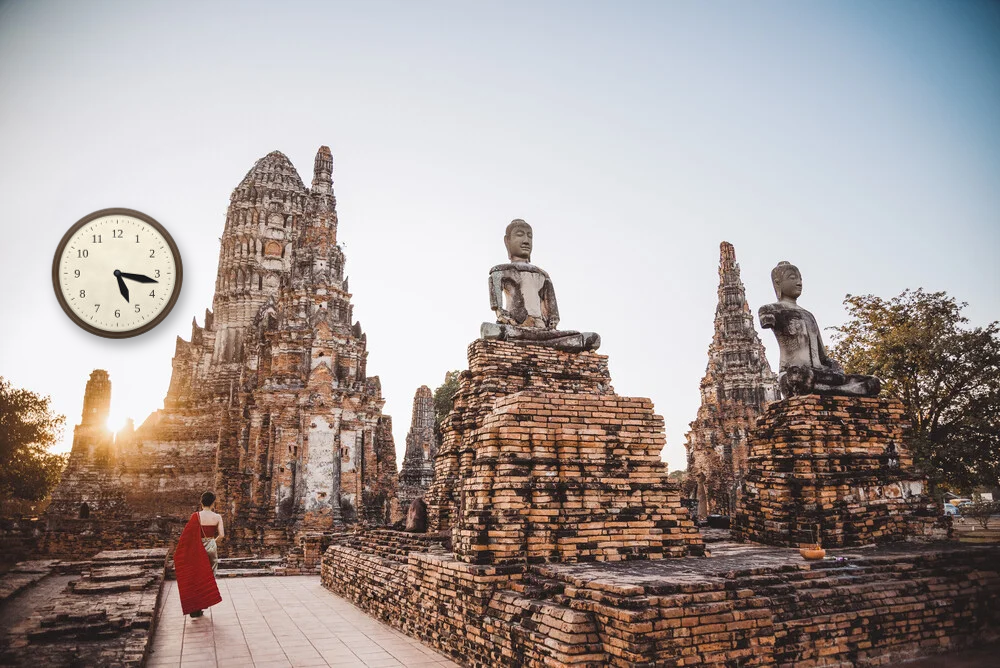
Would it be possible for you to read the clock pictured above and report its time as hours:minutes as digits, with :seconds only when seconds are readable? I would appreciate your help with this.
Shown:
5:17
